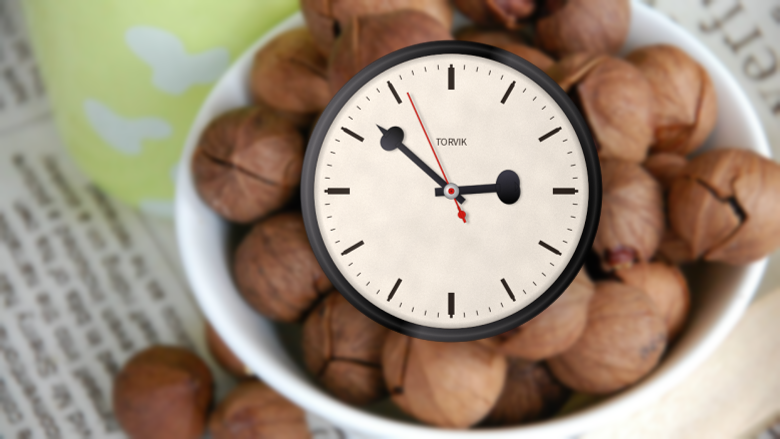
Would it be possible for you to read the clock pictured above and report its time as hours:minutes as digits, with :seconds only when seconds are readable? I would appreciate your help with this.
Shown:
2:51:56
